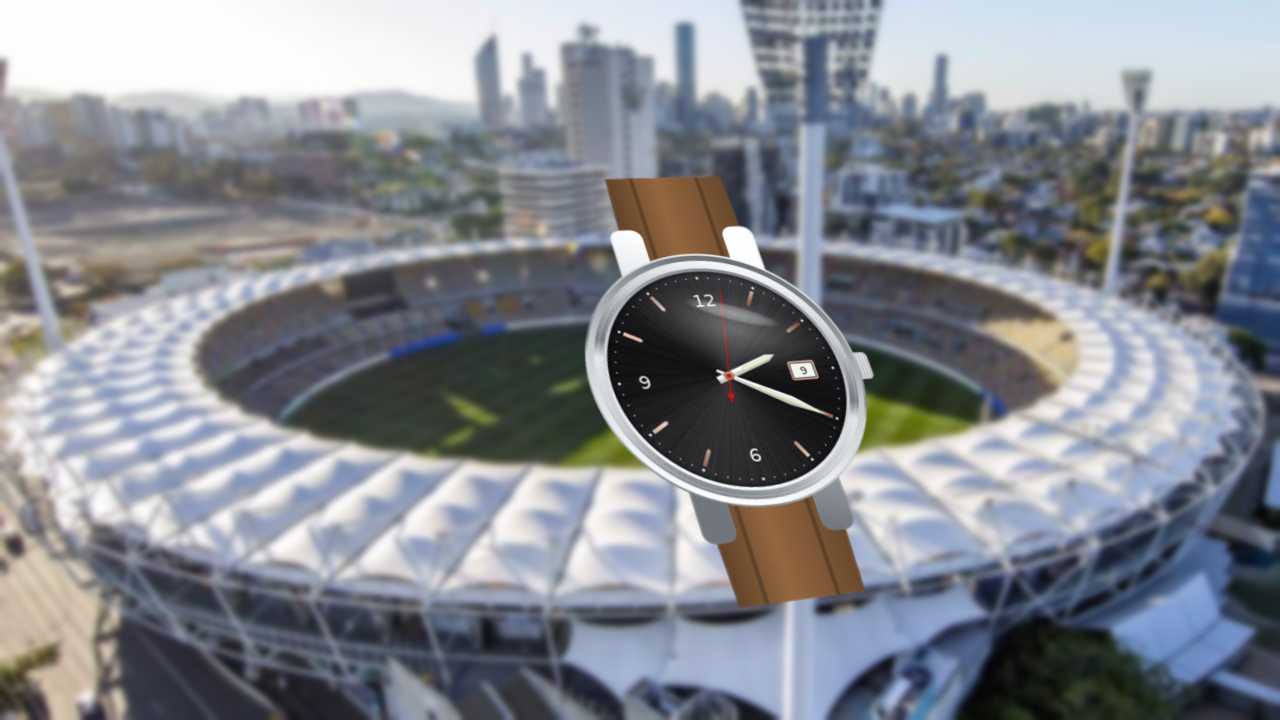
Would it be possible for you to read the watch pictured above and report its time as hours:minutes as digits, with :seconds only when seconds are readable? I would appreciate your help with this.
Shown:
2:20:02
